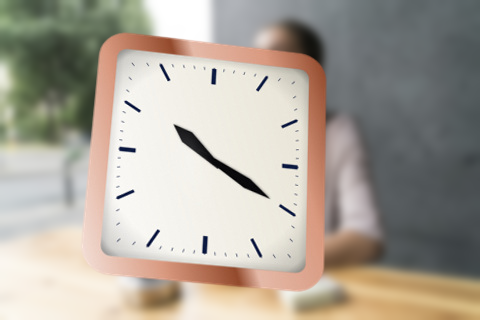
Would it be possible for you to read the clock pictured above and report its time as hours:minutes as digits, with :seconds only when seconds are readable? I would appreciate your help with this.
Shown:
10:20
